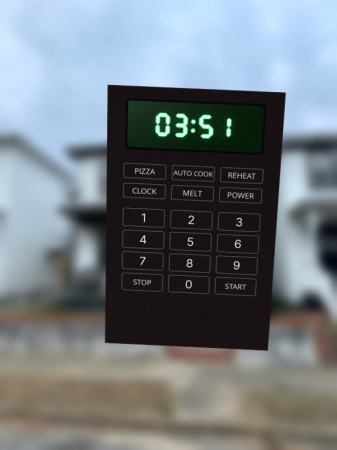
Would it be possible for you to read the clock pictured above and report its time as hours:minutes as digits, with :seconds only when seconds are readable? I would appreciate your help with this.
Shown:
3:51
